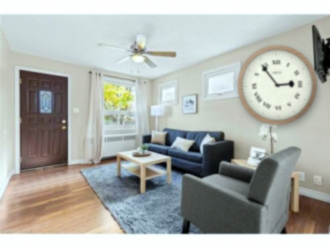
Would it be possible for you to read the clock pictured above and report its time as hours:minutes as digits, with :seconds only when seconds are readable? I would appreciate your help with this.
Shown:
2:54
